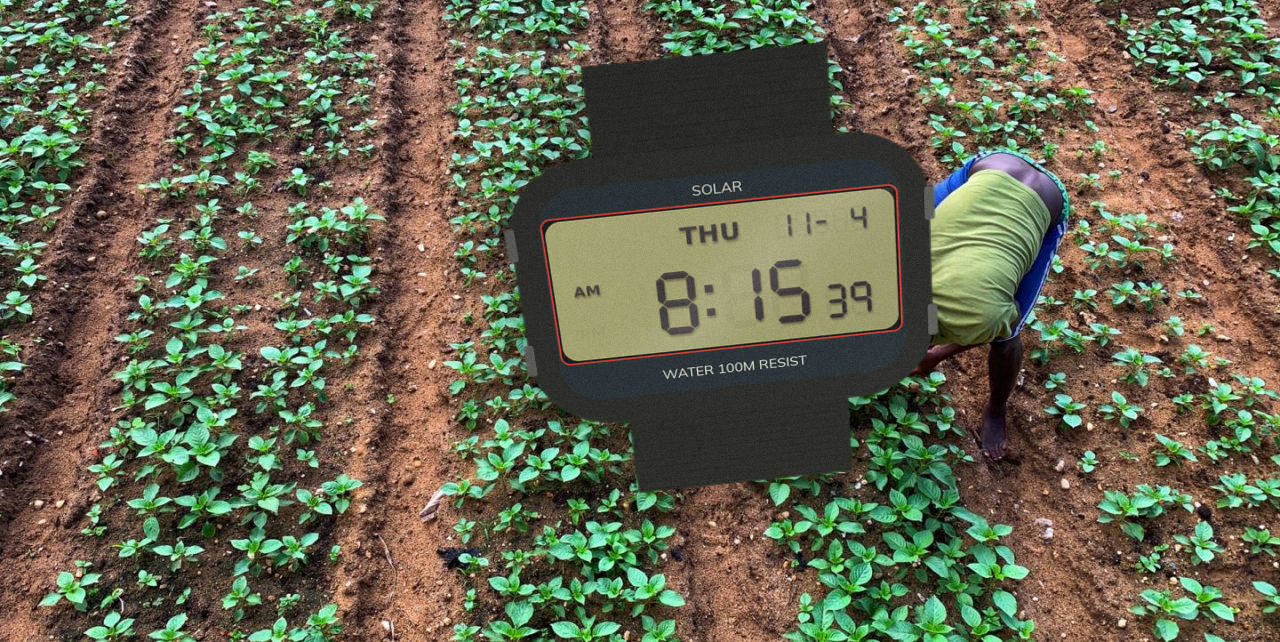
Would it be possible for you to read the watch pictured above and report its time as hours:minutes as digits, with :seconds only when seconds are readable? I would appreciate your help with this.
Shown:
8:15:39
